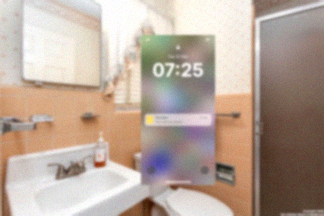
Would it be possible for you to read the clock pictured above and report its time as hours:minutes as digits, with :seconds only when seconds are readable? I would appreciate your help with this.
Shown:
7:25
